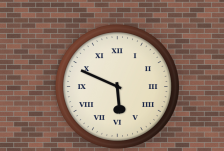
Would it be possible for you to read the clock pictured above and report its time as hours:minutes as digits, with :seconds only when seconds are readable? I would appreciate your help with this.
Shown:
5:49
